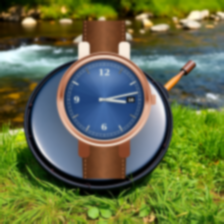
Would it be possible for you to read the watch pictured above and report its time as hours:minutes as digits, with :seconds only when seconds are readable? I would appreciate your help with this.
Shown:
3:13
